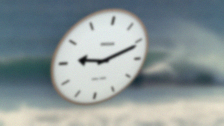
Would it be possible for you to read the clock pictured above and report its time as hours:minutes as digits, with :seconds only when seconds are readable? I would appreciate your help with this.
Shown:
9:11
